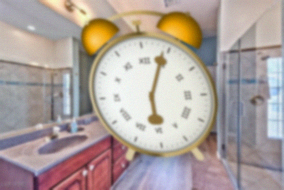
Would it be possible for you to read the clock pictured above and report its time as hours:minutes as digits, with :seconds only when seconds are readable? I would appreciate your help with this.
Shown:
6:04
